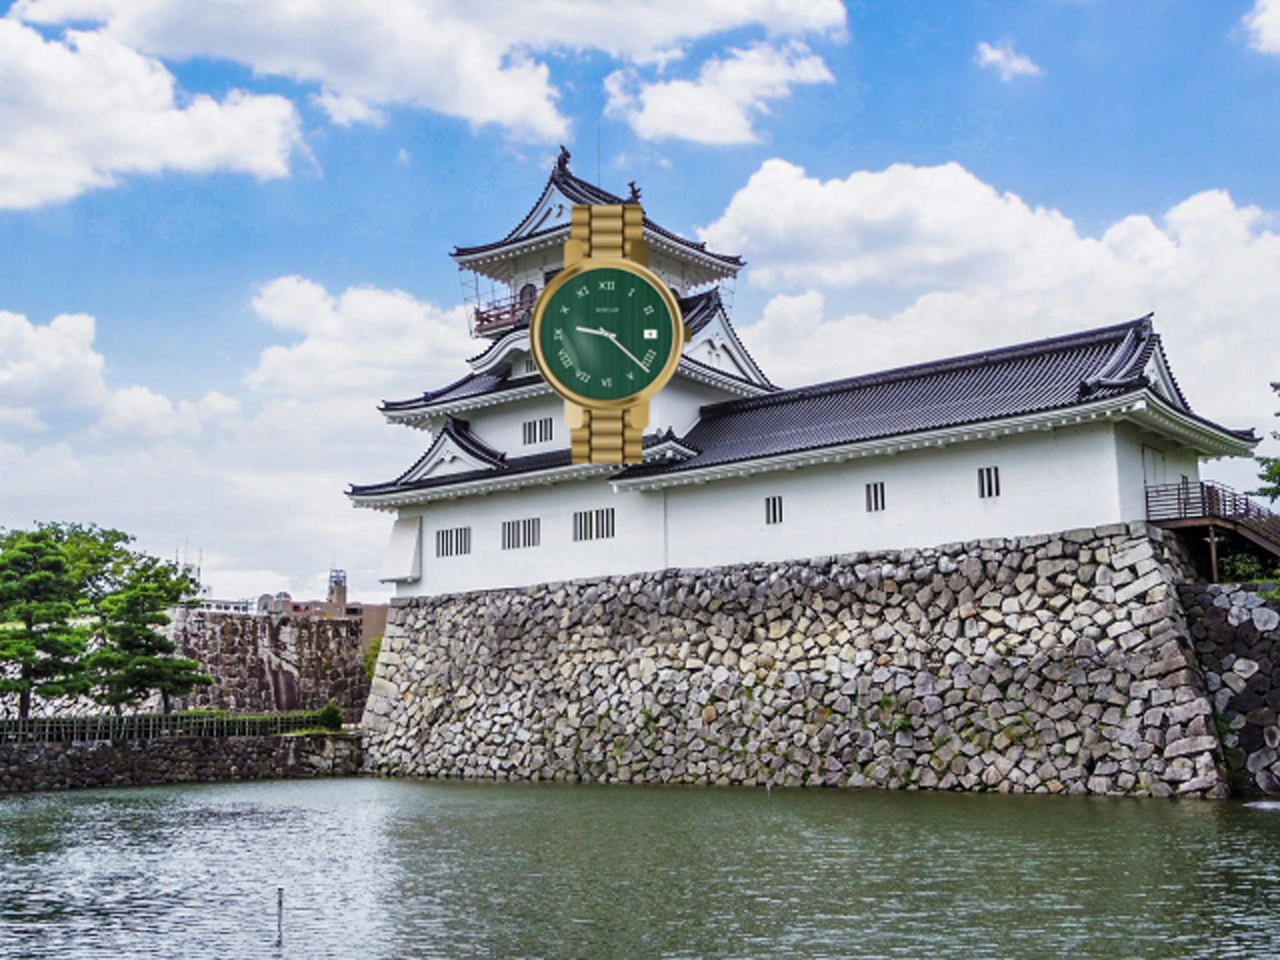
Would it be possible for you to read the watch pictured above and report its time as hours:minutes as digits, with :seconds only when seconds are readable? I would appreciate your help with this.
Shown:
9:22
